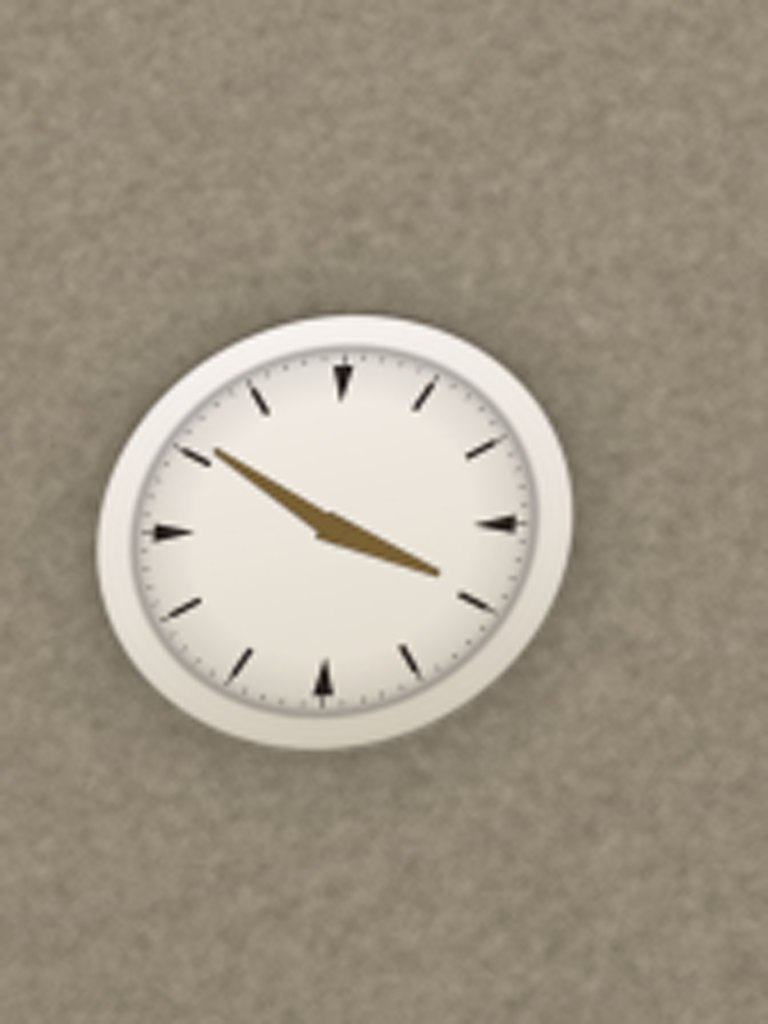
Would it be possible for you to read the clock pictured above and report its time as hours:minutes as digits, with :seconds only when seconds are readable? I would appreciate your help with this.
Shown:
3:51
